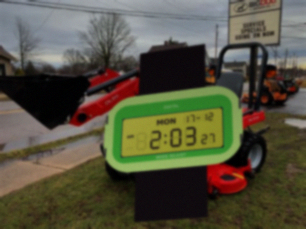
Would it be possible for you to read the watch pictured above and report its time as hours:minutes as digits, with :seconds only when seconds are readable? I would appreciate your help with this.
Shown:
2:03
